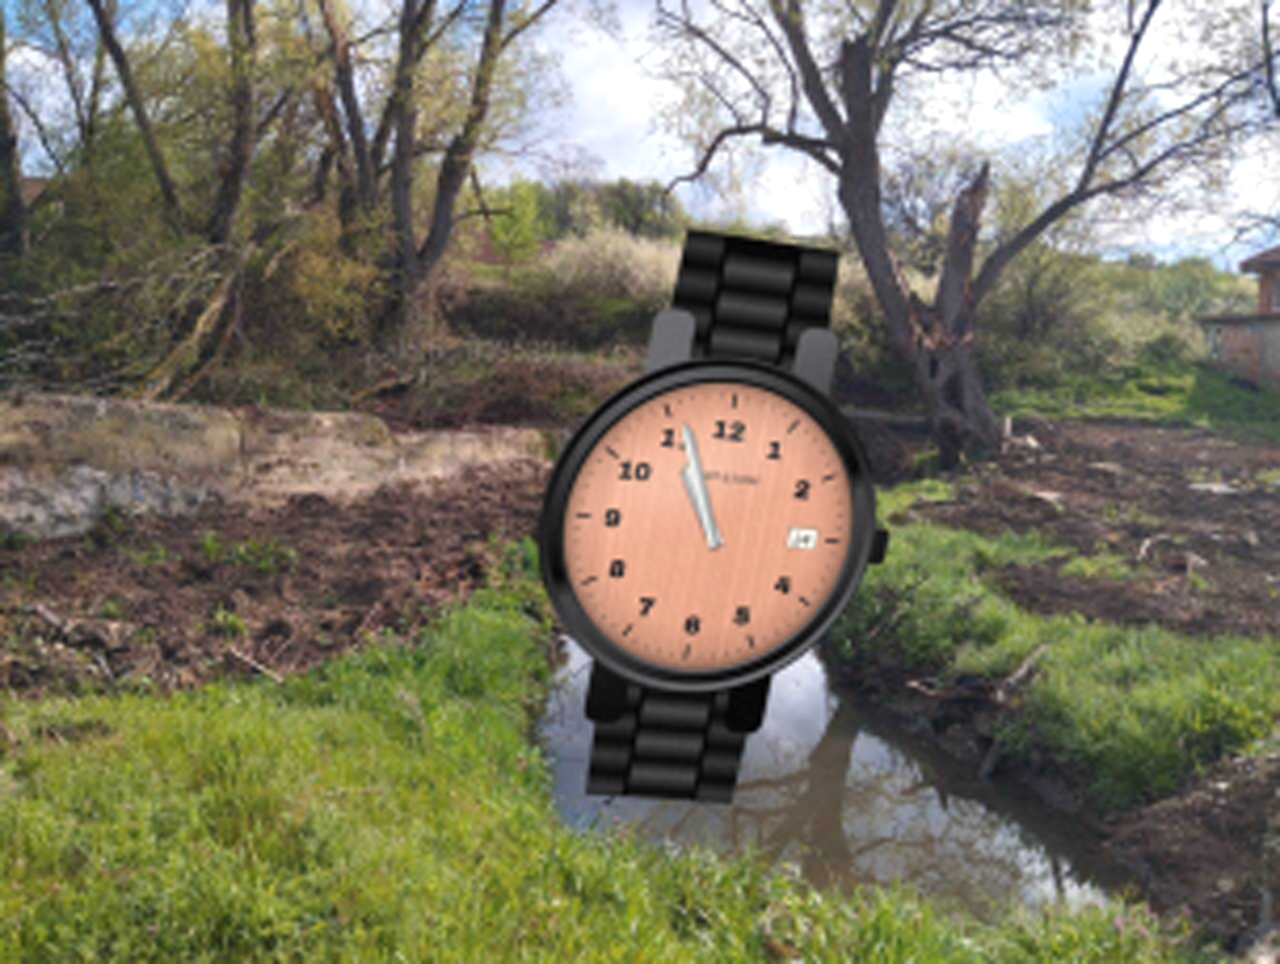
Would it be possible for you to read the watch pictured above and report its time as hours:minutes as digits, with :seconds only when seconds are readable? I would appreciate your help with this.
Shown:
10:56
